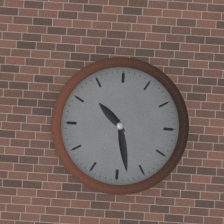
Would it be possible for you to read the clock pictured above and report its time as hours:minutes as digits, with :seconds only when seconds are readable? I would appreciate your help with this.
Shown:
10:28
